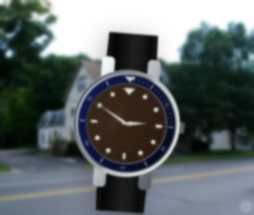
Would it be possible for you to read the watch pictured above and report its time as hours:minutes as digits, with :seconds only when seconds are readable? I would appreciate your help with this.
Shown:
2:50
